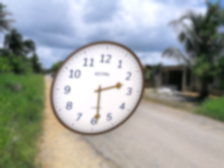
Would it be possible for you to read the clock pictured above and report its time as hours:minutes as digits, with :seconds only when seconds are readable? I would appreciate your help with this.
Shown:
2:29
